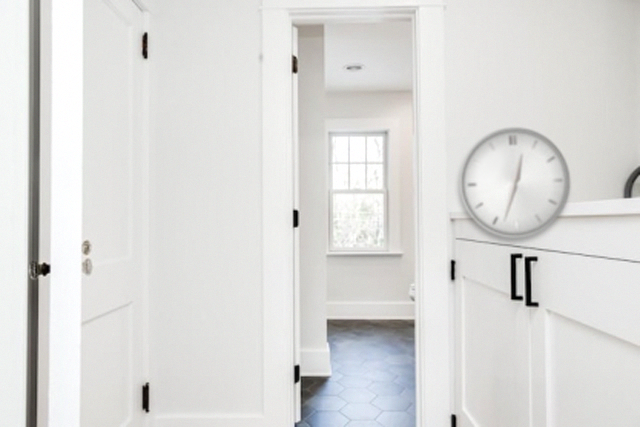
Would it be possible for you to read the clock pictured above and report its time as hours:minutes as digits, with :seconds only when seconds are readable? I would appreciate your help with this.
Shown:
12:33
